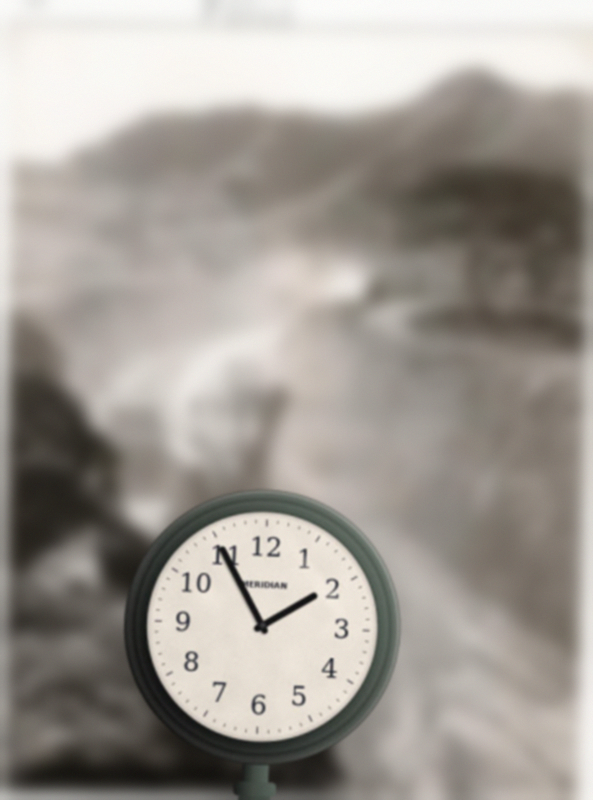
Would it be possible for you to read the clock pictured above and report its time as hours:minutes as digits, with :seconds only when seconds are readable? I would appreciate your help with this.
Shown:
1:55
